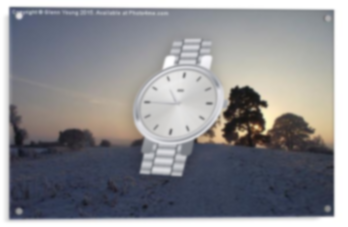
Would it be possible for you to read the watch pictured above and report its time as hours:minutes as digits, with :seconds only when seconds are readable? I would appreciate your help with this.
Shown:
10:45
